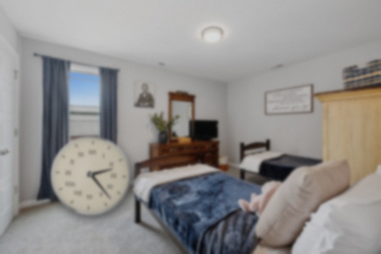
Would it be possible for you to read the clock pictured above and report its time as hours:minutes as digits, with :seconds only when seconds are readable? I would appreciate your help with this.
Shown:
2:23
